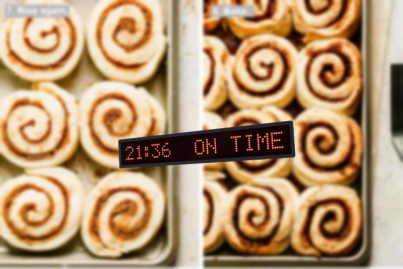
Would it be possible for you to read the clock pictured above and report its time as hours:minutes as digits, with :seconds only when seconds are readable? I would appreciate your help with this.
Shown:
21:36
